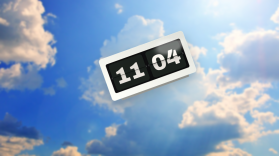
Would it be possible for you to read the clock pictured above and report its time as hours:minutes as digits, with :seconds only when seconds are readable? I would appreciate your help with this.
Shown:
11:04
